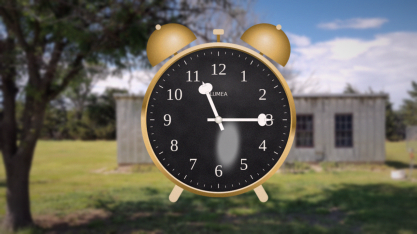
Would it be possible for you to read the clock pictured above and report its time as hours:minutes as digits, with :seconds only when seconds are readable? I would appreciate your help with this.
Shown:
11:15
